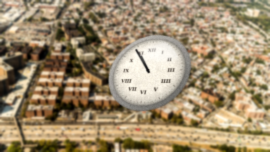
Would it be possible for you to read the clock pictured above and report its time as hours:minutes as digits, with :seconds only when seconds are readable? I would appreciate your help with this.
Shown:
10:54
